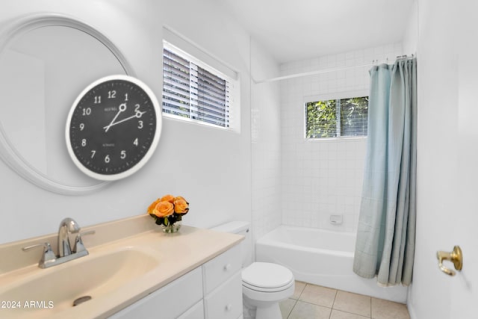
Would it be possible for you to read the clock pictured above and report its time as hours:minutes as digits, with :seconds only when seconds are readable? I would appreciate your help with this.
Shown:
1:12
